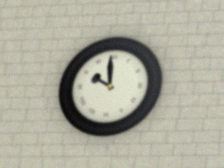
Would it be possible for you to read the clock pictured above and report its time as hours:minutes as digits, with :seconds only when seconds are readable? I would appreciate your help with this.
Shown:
9:59
